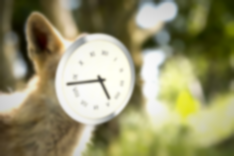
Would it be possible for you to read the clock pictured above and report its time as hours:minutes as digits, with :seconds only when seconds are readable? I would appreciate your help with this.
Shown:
4:43
